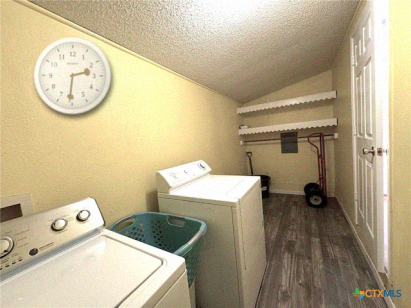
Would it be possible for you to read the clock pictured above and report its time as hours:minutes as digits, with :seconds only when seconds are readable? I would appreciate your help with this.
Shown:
2:31
